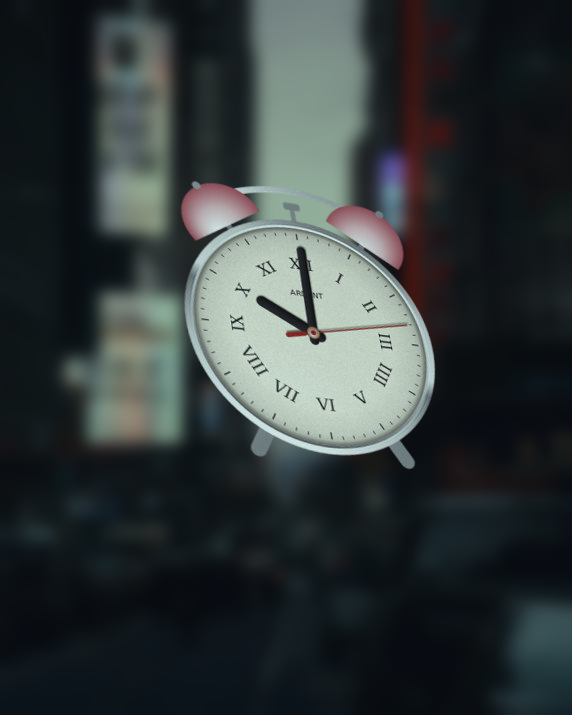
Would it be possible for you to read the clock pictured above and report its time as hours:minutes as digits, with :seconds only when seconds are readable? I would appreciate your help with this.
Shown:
10:00:13
